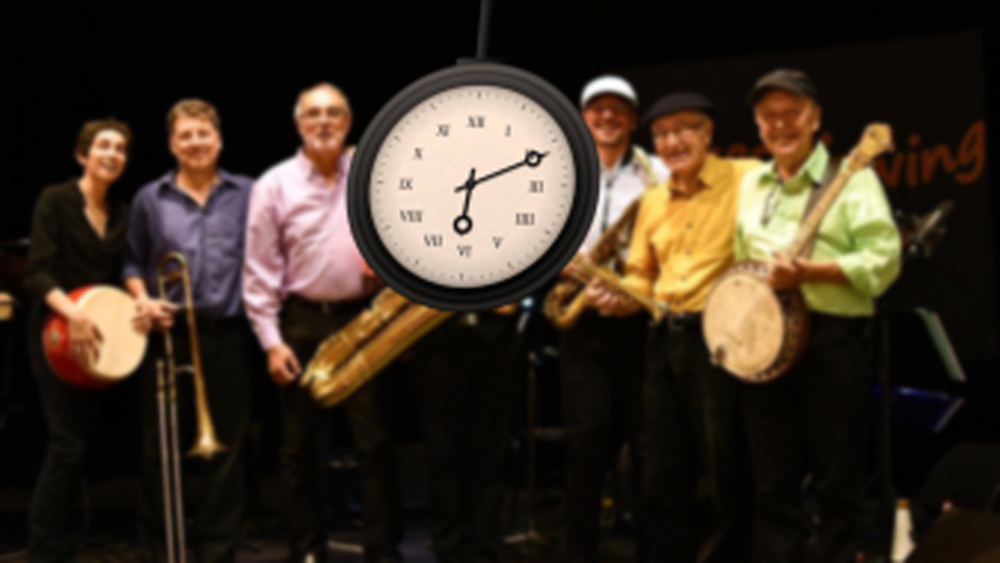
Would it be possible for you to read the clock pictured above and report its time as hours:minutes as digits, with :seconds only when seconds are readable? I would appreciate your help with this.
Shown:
6:11
